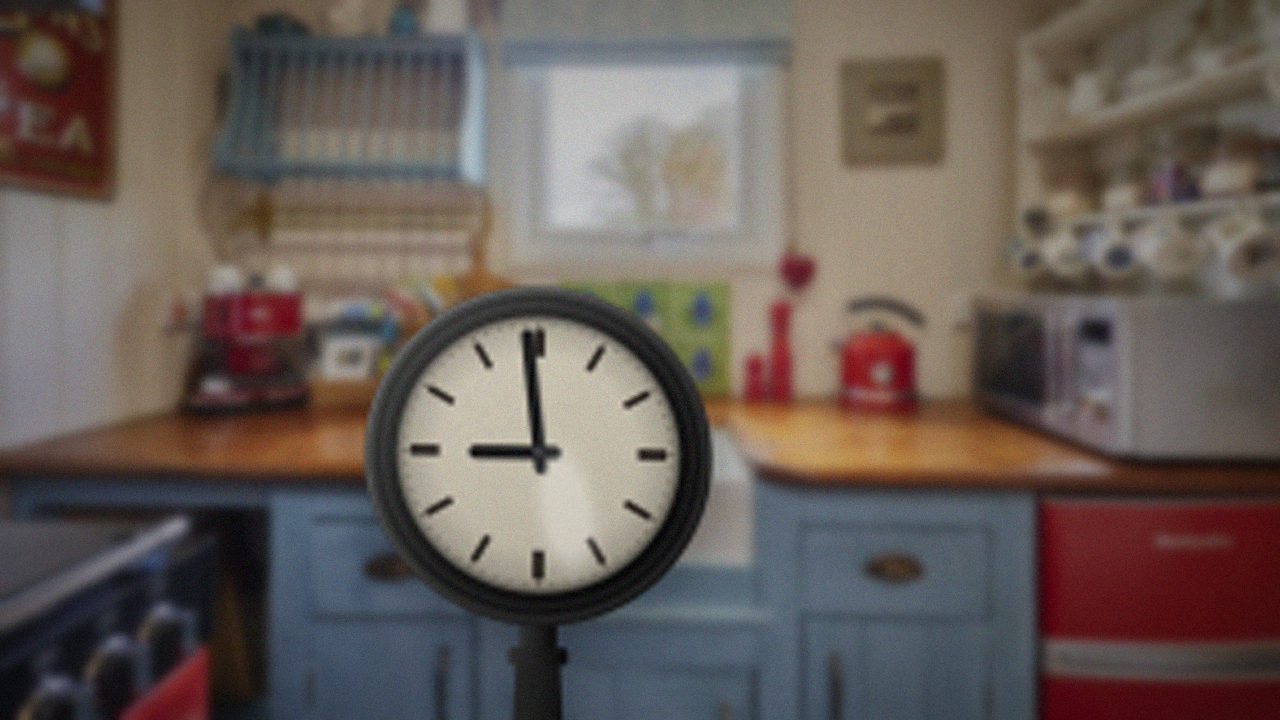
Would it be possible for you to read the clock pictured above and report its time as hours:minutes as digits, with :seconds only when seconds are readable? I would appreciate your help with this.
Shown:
8:59
